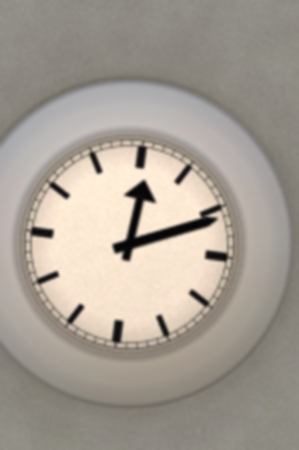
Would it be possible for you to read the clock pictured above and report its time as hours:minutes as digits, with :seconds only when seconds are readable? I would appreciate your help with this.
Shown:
12:11
